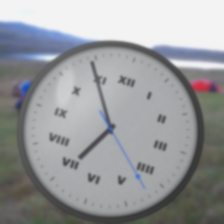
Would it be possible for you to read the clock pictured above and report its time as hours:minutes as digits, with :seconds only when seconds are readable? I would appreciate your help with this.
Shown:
6:54:22
